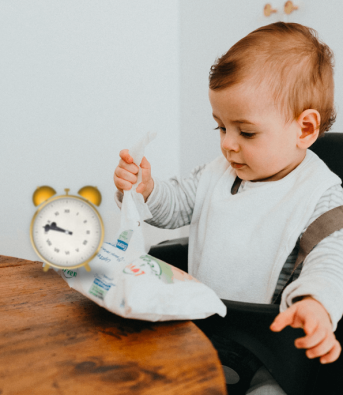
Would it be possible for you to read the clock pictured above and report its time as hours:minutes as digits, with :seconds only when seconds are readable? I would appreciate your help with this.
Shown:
9:47
